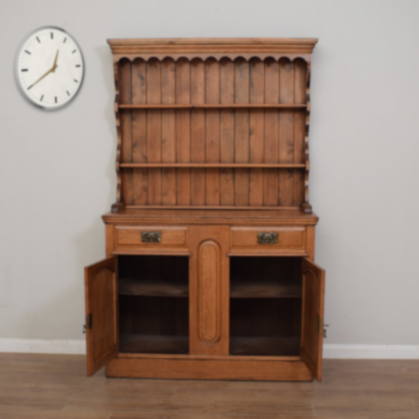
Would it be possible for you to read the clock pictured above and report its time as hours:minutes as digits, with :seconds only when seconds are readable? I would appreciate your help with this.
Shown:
12:40
